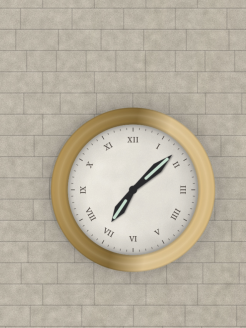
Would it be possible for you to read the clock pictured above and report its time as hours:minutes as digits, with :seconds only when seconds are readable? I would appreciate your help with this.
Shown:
7:08
